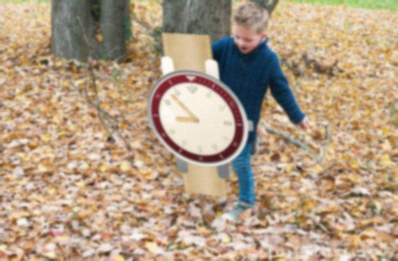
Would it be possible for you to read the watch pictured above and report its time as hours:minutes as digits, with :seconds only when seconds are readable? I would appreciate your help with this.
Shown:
8:53
